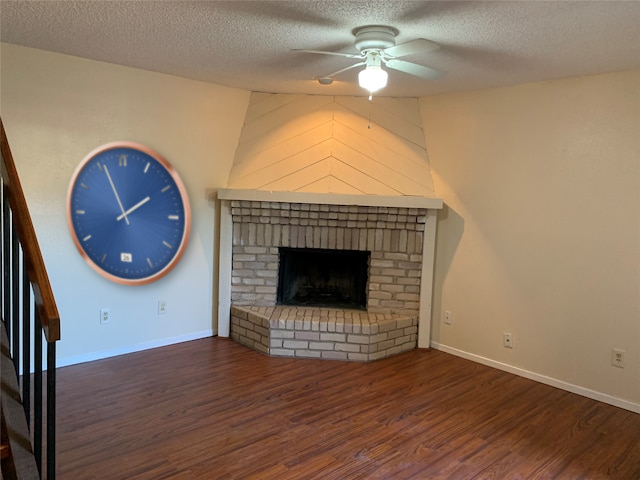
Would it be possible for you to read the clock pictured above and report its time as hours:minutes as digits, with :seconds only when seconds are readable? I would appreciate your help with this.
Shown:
1:56
